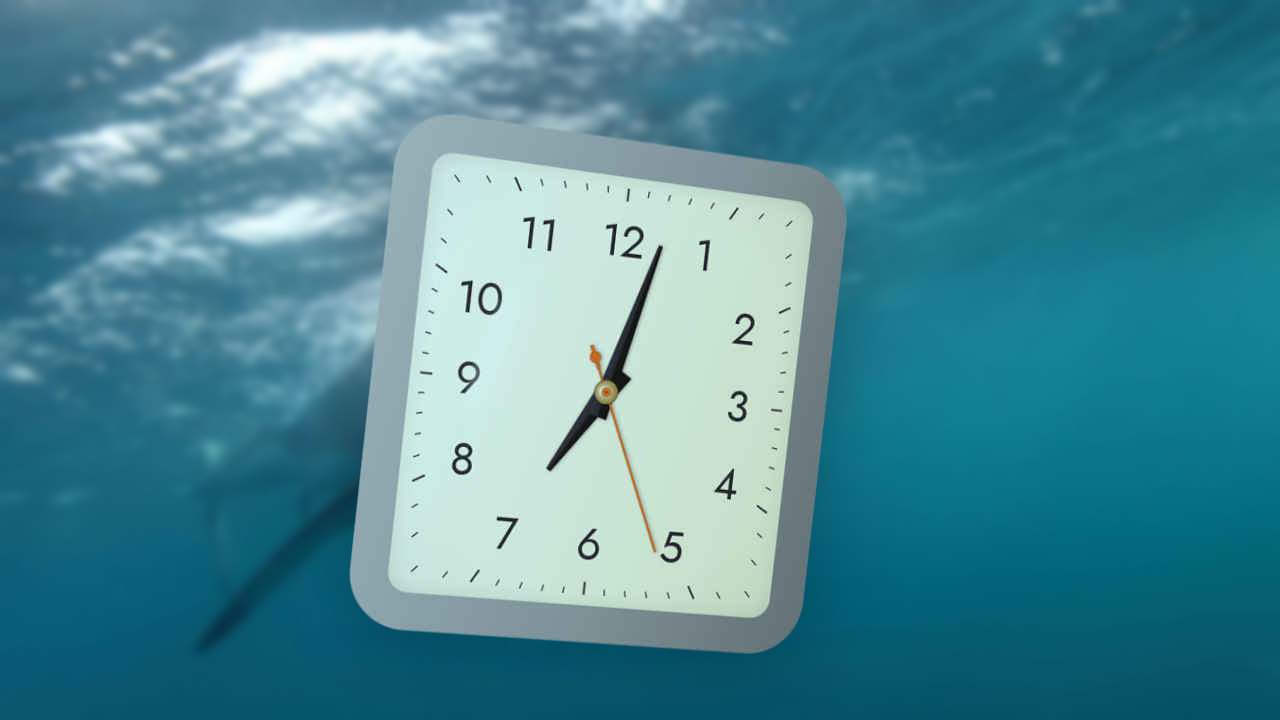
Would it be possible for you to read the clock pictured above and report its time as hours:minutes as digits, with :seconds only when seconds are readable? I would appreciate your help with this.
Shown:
7:02:26
